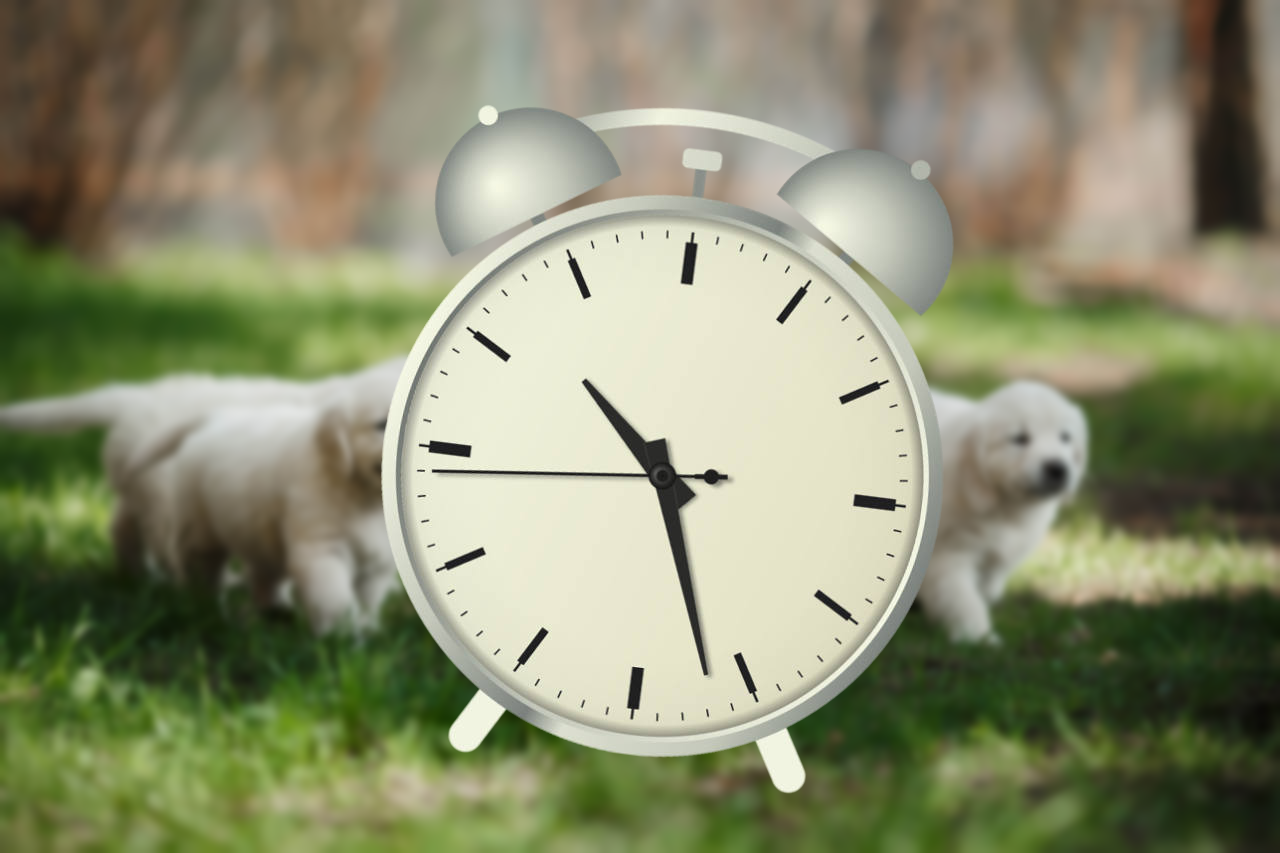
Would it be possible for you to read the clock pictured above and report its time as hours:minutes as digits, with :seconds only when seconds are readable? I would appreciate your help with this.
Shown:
10:26:44
